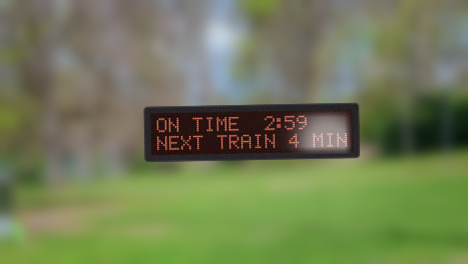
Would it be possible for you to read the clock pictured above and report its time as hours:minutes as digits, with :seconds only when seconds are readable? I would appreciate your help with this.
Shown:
2:59
